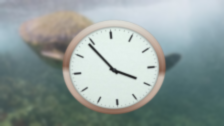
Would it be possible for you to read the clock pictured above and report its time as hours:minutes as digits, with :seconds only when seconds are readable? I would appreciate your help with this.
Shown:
3:54
